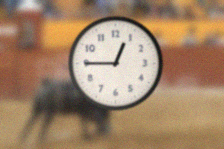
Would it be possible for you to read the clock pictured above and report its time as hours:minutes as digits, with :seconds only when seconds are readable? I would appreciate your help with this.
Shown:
12:45
